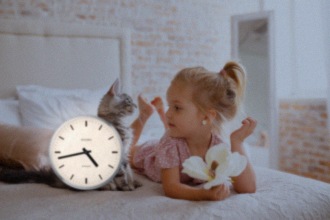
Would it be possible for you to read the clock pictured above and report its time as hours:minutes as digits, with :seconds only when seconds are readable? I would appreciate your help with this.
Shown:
4:43
